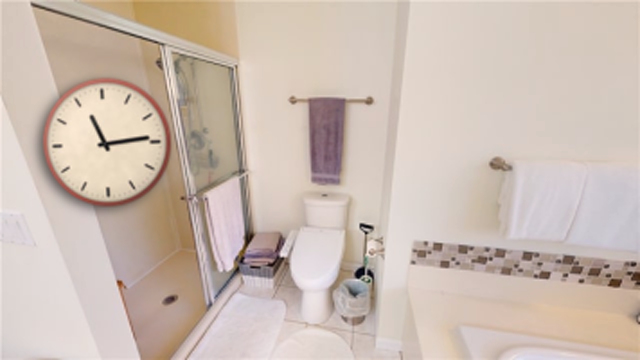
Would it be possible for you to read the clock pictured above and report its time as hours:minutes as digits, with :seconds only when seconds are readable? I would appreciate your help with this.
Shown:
11:14
